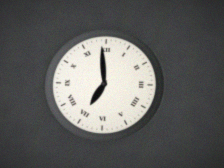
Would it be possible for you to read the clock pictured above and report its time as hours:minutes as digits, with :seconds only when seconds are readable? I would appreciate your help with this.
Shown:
6:59
